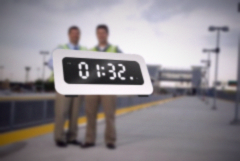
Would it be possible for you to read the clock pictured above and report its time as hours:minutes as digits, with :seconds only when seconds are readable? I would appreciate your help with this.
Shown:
1:32
